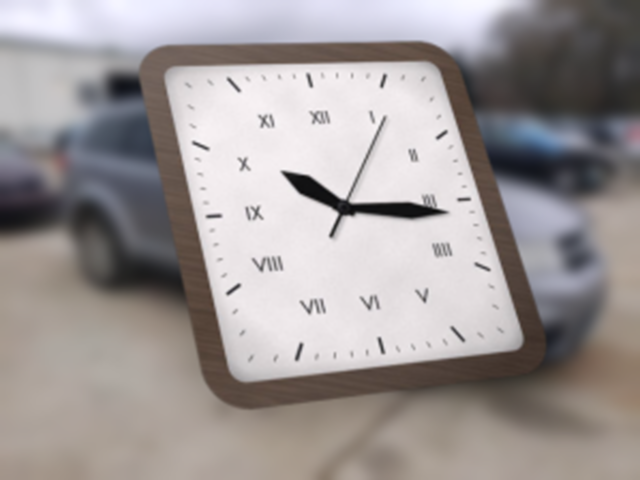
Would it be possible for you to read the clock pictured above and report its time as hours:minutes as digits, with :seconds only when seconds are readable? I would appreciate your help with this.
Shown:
10:16:06
